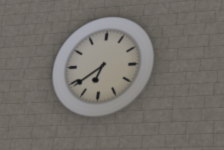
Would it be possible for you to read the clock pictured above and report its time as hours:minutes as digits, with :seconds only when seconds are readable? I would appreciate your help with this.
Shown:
6:39
